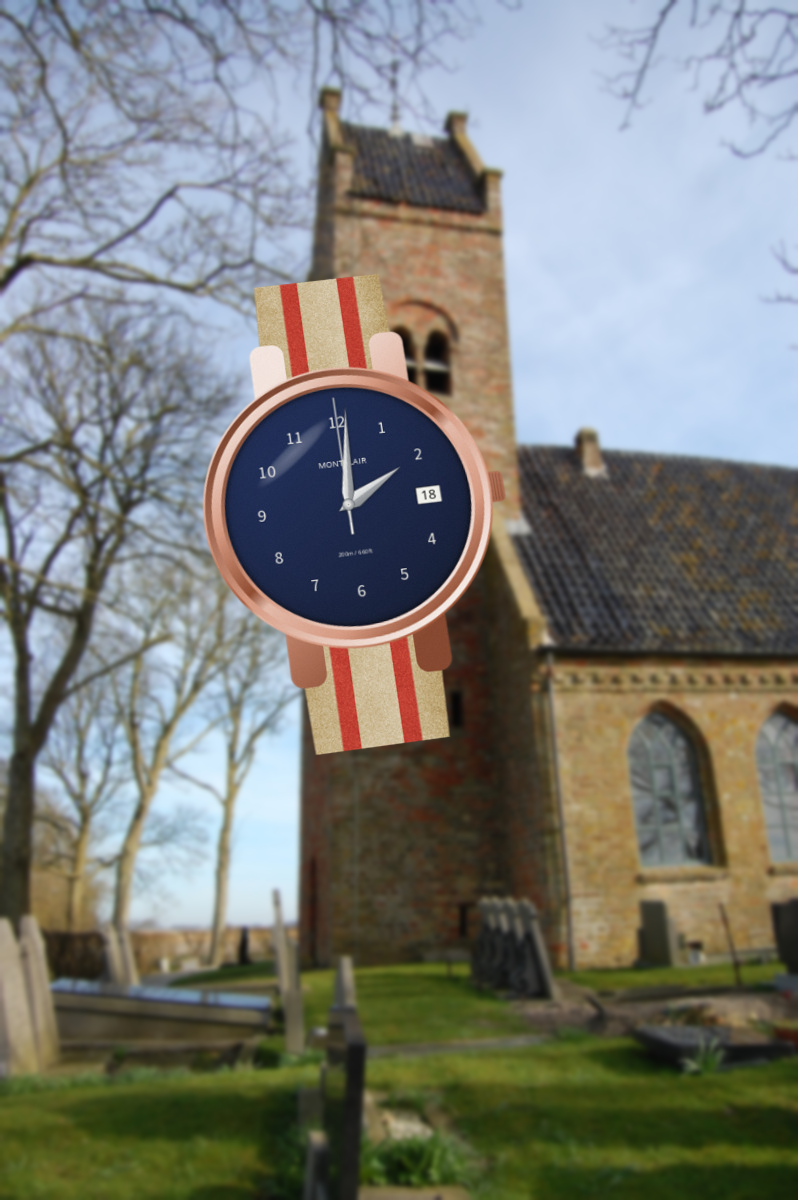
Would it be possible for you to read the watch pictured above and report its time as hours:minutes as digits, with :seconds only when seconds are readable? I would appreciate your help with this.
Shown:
2:01:00
